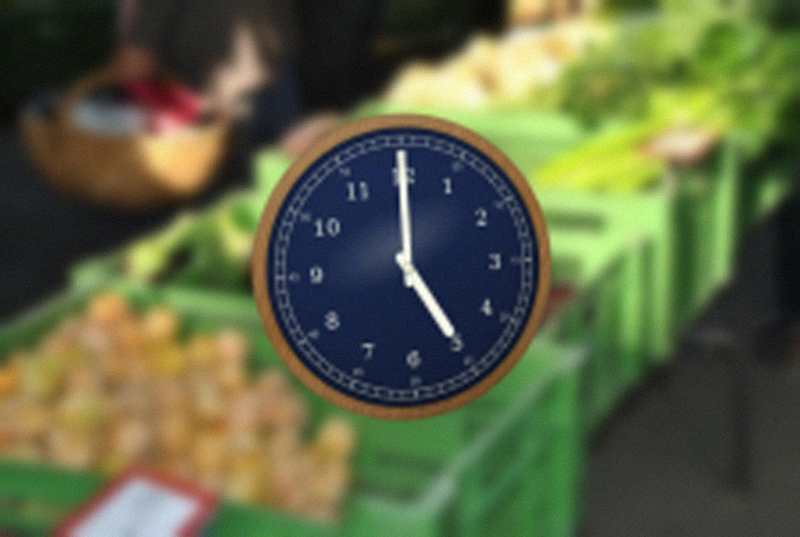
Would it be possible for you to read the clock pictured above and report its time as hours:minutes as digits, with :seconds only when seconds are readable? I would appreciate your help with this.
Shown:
5:00
